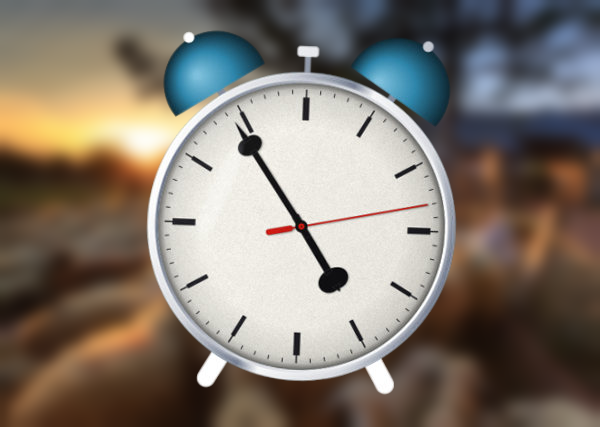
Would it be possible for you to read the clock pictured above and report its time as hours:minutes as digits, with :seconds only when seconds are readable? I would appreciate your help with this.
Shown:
4:54:13
